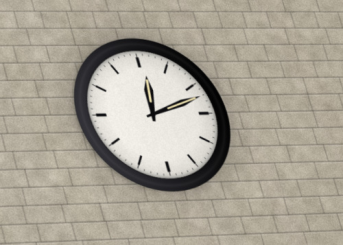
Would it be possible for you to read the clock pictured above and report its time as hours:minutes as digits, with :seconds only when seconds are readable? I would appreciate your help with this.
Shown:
12:12
